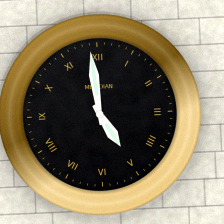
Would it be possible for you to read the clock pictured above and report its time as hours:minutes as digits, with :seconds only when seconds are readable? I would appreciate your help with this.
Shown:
4:59
